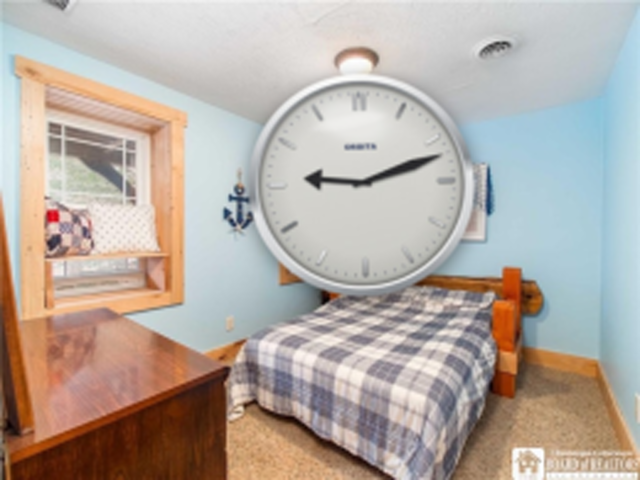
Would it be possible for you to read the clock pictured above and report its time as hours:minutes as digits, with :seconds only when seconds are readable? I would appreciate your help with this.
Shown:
9:12
